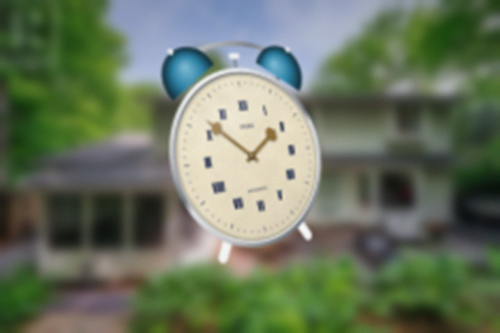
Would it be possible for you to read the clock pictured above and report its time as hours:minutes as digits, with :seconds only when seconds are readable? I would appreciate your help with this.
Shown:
1:52
